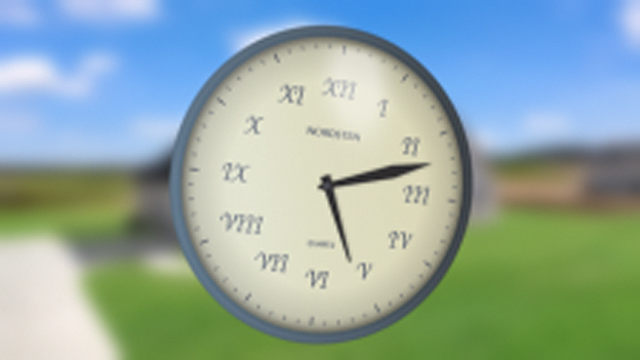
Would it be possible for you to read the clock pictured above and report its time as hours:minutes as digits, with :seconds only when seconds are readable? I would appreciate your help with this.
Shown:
5:12
